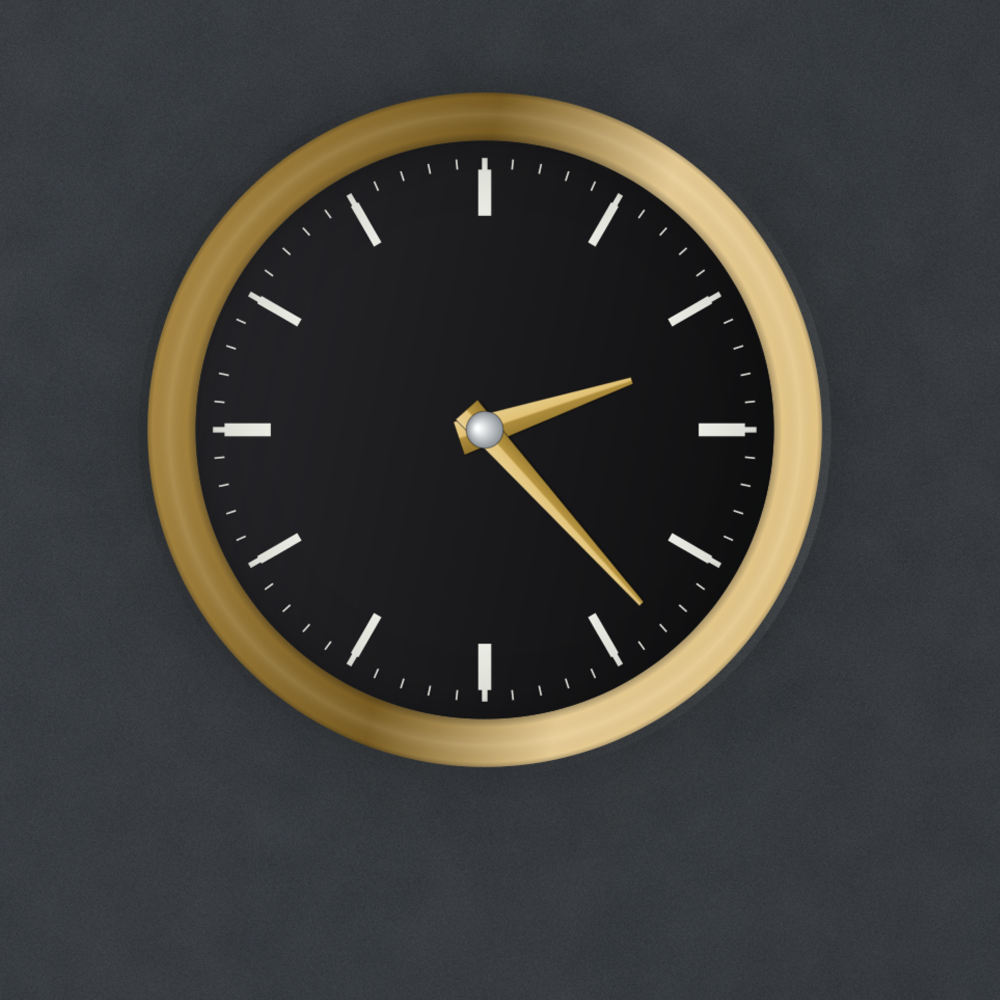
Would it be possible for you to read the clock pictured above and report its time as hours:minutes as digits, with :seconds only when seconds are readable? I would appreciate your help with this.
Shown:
2:23
